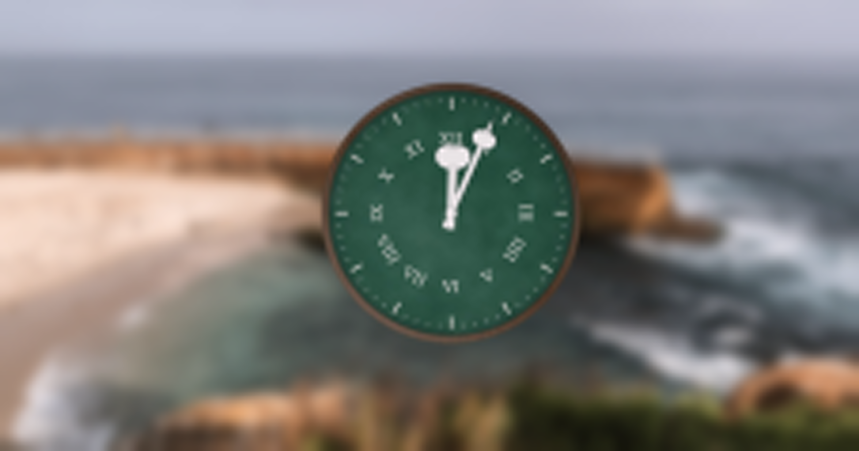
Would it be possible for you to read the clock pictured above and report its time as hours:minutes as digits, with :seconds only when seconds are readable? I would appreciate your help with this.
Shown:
12:04
